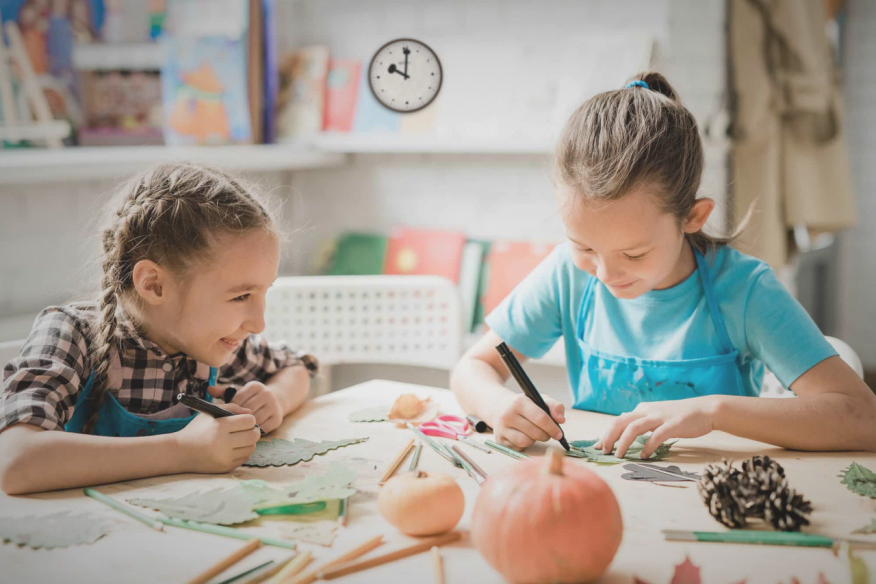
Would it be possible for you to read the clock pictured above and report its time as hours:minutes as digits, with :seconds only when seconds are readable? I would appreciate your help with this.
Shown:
10:01
